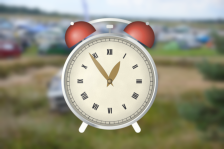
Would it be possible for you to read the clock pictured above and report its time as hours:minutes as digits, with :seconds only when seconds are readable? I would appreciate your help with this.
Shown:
12:54
